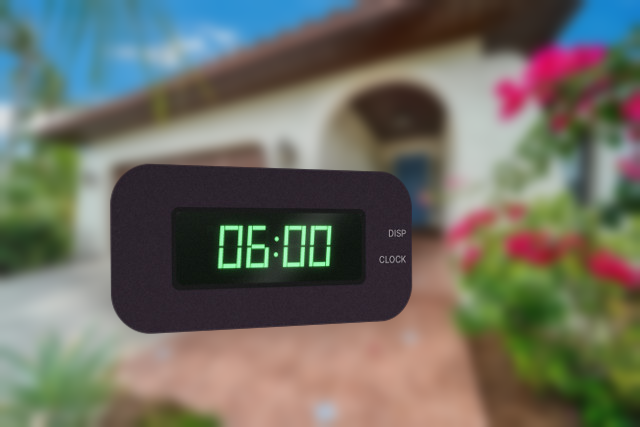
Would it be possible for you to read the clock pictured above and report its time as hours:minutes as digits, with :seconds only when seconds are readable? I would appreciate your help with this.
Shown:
6:00
